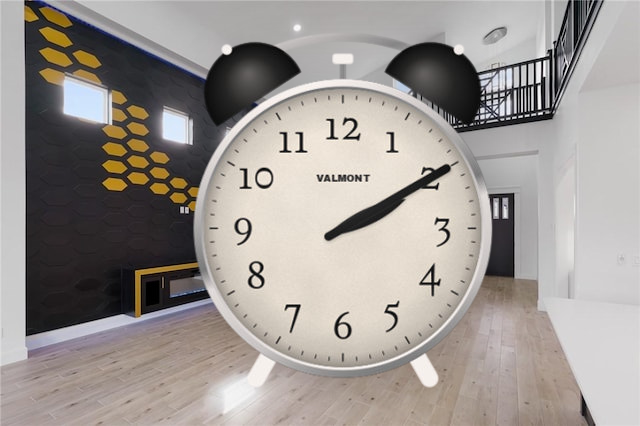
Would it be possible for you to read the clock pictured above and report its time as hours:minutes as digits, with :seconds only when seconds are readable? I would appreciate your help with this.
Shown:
2:10
